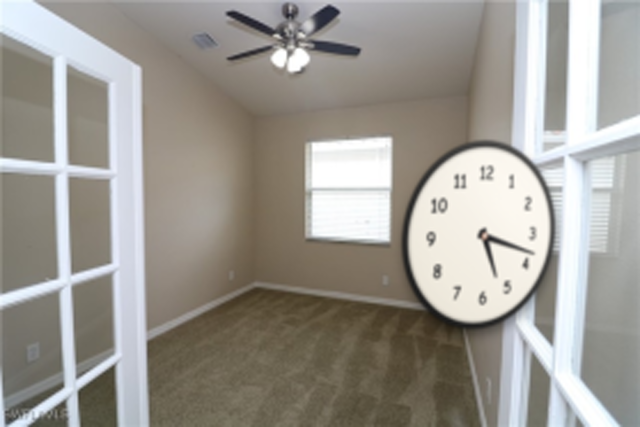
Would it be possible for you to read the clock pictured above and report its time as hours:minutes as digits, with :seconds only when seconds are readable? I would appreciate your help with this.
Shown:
5:18
